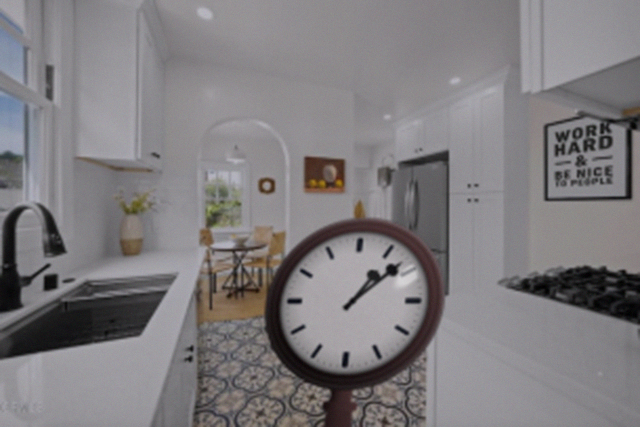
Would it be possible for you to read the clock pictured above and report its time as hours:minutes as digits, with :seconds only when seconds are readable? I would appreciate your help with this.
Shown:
1:08
